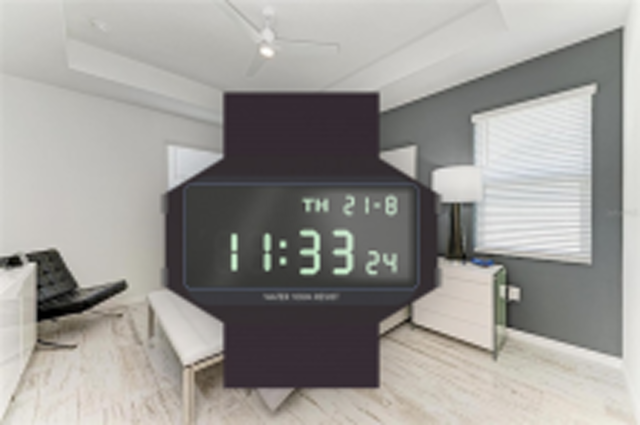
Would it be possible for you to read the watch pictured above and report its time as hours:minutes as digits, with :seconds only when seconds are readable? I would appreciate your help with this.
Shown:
11:33:24
